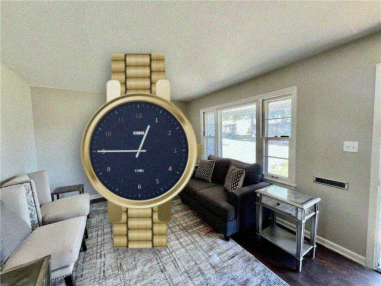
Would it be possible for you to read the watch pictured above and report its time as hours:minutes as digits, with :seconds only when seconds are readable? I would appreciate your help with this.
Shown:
12:45
